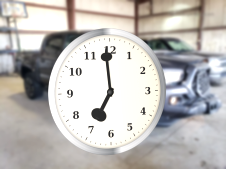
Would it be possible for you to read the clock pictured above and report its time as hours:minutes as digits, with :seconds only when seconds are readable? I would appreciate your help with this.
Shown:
6:59
